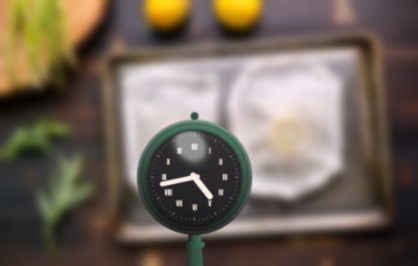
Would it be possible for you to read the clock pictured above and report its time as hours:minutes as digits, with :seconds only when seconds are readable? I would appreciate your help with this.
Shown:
4:43
